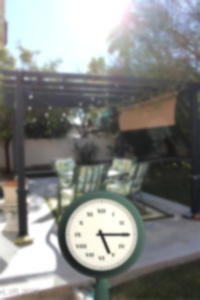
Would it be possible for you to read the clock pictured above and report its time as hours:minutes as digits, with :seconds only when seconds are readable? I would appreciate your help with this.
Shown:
5:15
